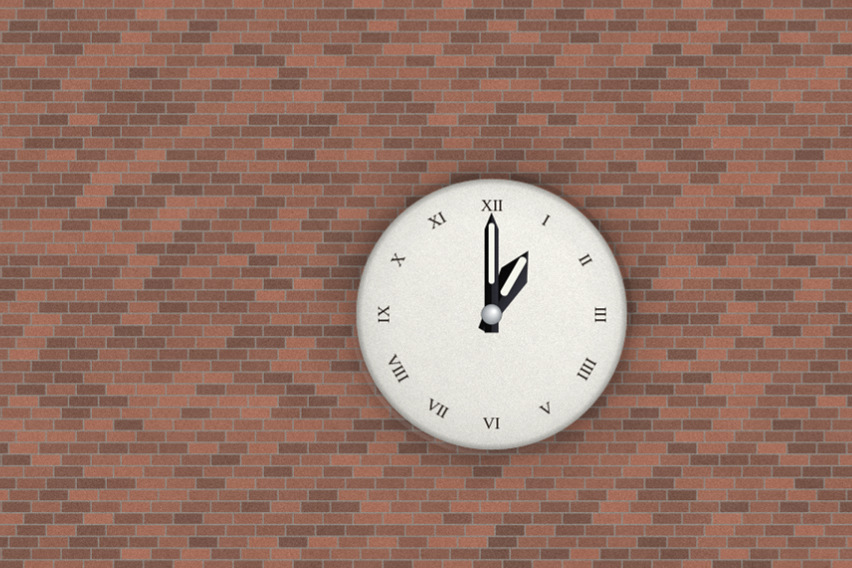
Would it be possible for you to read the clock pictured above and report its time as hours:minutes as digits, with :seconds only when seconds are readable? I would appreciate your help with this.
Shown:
1:00
